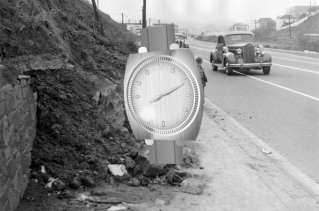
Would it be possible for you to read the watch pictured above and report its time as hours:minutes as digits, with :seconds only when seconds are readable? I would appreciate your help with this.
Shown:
8:11
